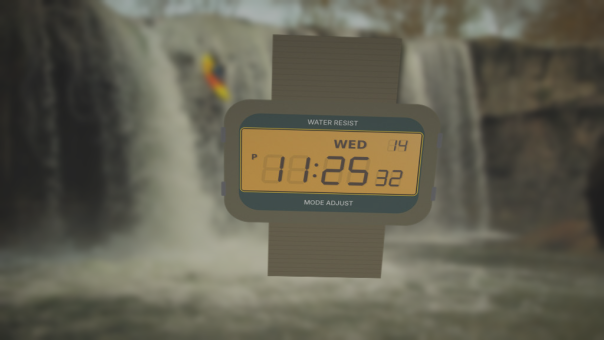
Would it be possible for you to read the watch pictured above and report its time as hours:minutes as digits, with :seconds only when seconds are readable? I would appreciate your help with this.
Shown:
11:25:32
